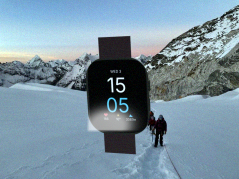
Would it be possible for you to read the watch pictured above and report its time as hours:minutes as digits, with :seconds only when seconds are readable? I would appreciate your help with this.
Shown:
15:05
